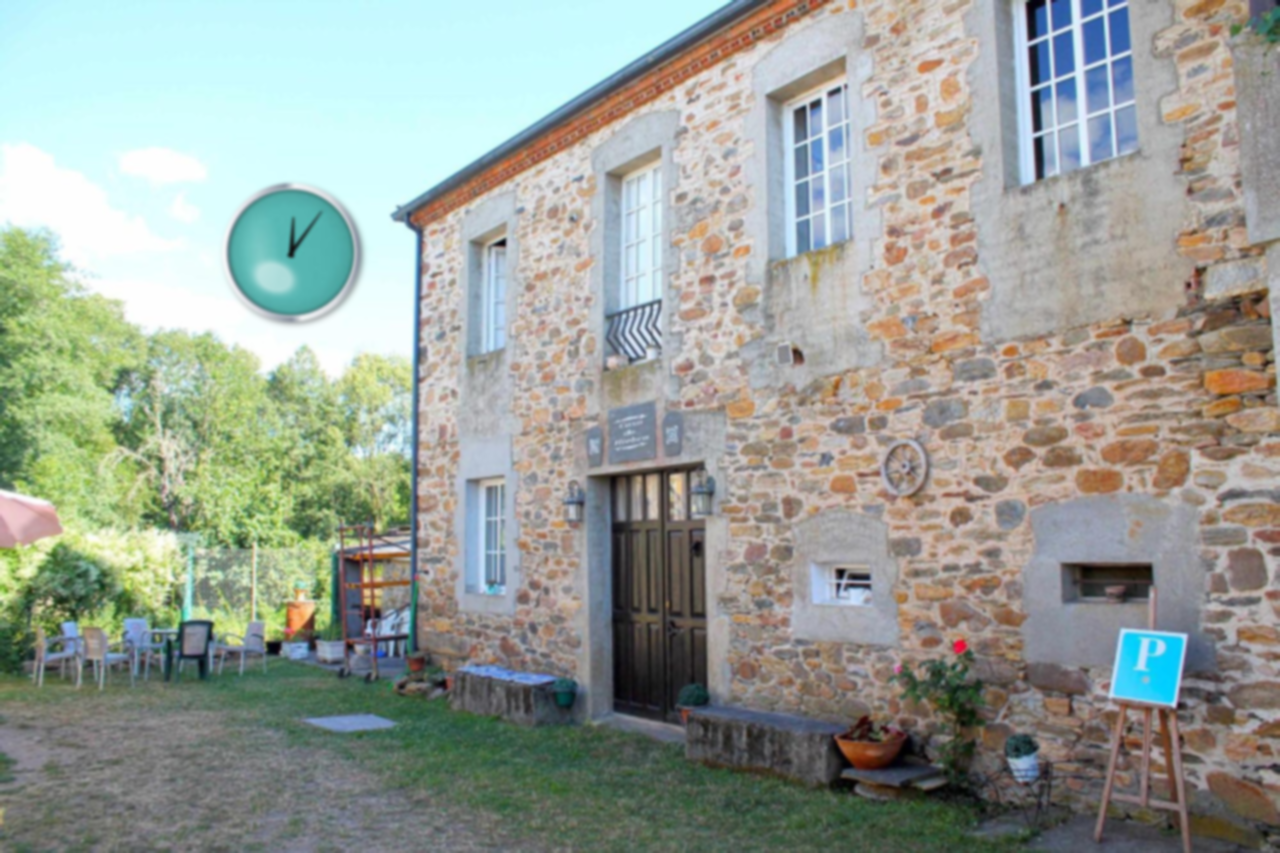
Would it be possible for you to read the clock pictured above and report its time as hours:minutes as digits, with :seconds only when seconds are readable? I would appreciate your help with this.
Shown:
12:06
